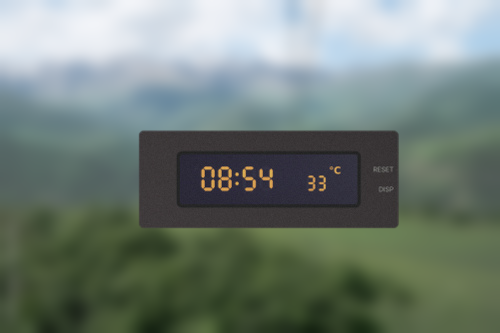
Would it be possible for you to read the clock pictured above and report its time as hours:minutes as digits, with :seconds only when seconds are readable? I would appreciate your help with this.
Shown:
8:54
